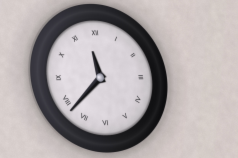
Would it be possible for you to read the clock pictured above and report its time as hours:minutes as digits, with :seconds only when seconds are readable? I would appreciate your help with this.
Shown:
11:38
